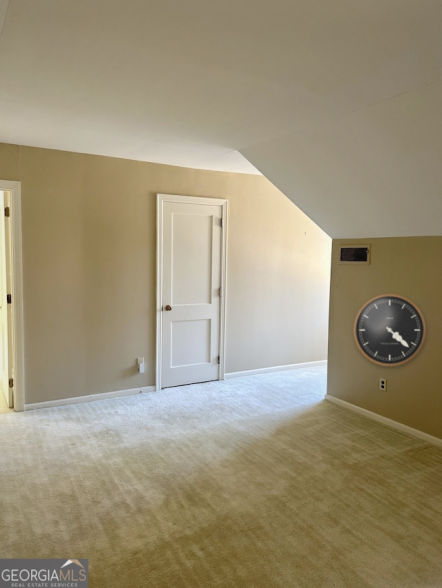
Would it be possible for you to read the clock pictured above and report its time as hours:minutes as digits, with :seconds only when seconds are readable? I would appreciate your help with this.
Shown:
4:22
